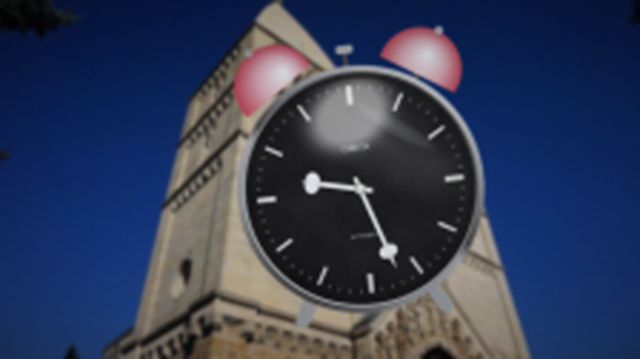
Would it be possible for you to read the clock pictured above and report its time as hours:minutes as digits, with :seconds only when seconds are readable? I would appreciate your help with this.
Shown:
9:27
